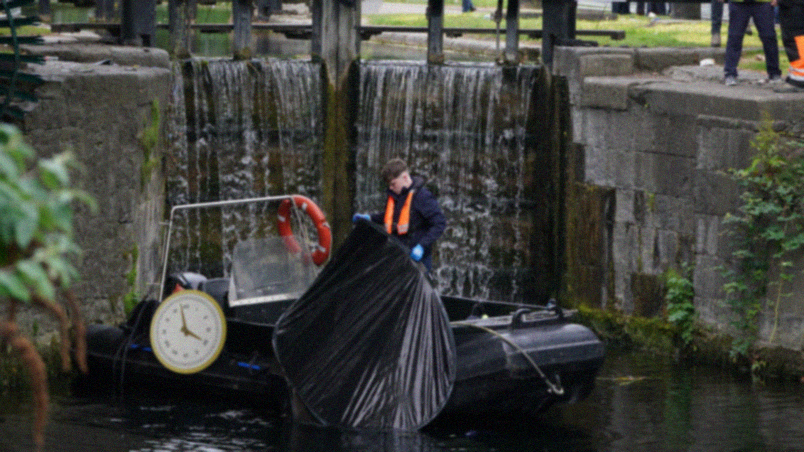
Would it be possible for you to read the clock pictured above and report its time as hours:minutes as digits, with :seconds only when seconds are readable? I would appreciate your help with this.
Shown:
3:58
